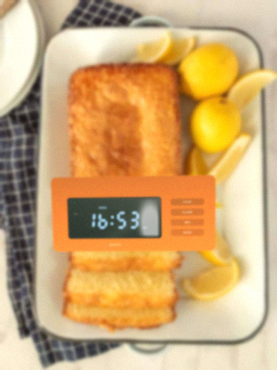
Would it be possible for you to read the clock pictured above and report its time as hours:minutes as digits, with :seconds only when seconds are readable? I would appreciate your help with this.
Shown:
16:53
